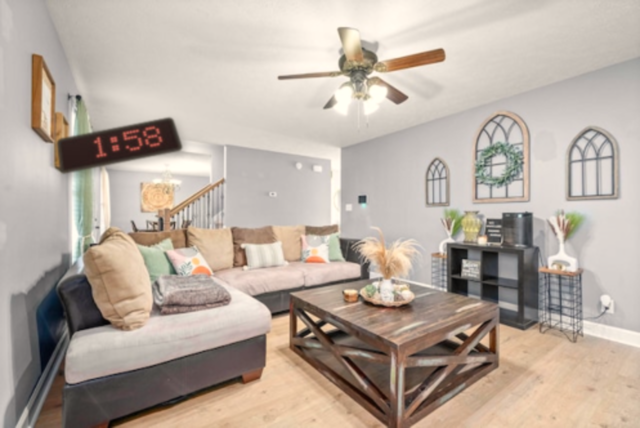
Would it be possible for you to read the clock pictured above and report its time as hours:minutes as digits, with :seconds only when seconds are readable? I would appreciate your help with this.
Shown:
1:58
